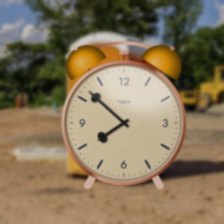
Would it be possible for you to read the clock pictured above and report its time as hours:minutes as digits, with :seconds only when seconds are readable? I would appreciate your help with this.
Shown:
7:52
